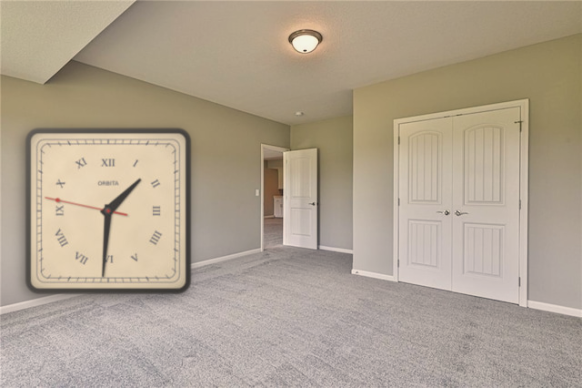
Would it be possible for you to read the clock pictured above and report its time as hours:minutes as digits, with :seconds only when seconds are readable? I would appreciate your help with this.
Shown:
1:30:47
